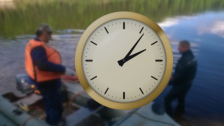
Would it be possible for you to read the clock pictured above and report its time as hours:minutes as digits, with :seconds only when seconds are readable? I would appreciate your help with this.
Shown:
2:06
